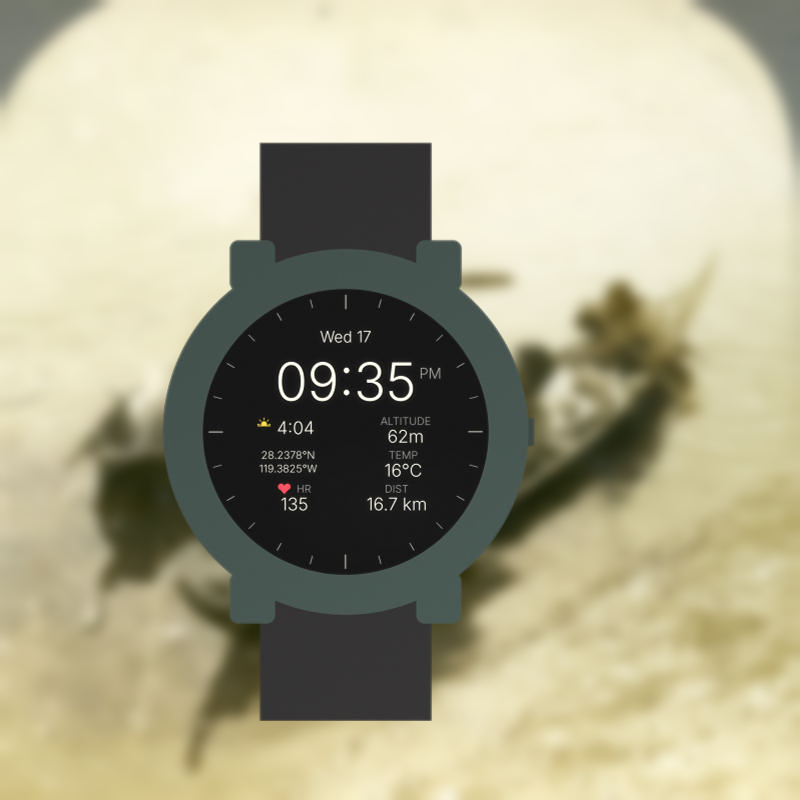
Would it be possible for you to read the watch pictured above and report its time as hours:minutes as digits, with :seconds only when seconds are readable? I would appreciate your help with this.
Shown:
9:35
